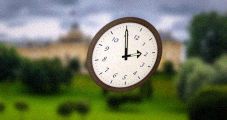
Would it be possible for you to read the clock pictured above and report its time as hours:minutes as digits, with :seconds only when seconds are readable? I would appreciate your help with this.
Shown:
1:55
